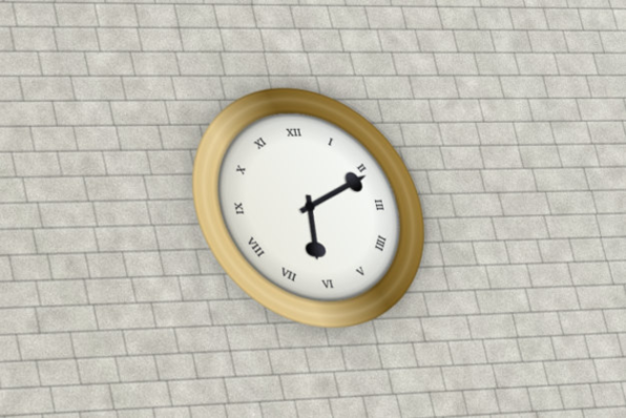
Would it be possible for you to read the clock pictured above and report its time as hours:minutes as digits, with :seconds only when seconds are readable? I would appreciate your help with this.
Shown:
6:11
